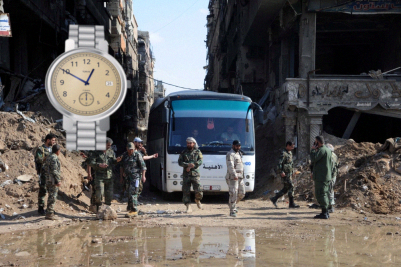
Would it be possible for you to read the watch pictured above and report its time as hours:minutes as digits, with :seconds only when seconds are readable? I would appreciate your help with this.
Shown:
12:50
